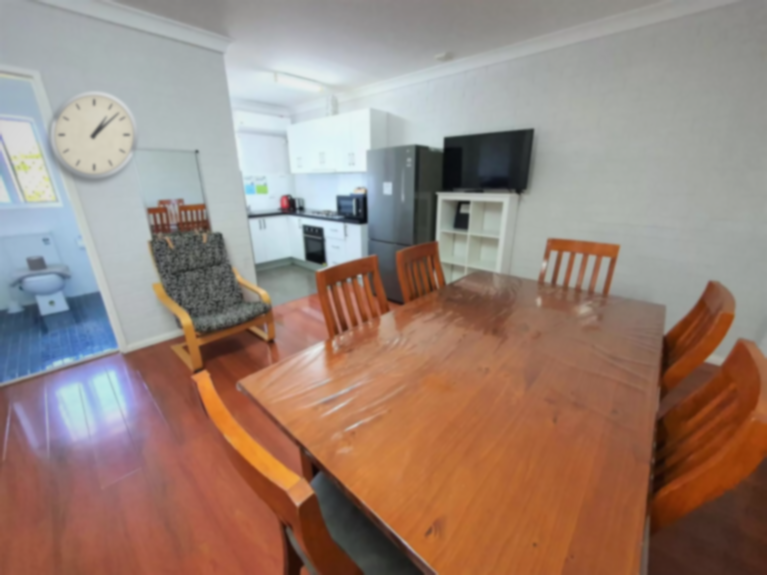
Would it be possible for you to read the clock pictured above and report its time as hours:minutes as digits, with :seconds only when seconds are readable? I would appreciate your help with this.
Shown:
1:08
